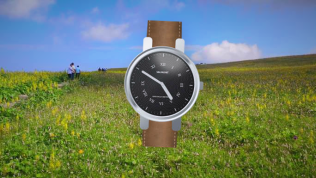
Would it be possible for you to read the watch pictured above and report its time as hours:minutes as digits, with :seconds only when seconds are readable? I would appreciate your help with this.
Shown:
4:50
